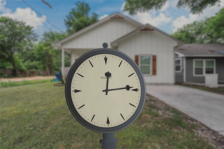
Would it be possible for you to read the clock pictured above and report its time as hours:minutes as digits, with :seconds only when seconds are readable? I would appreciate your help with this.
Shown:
12:14
